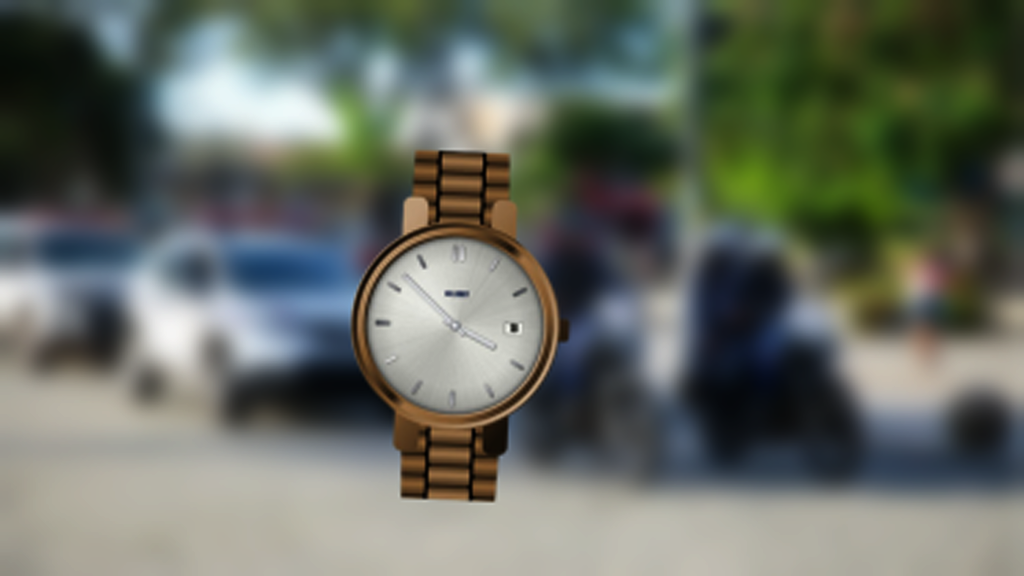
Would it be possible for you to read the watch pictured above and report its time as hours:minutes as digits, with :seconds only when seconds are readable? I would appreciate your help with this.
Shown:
3:52
